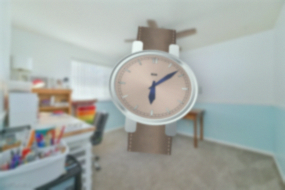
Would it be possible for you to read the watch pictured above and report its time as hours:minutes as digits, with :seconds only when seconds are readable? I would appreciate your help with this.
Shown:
6:08
